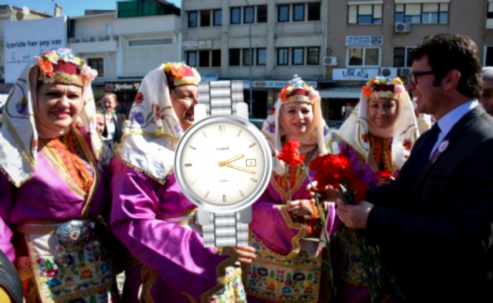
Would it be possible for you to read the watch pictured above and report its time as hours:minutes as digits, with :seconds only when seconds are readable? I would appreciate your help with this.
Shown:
2:18
